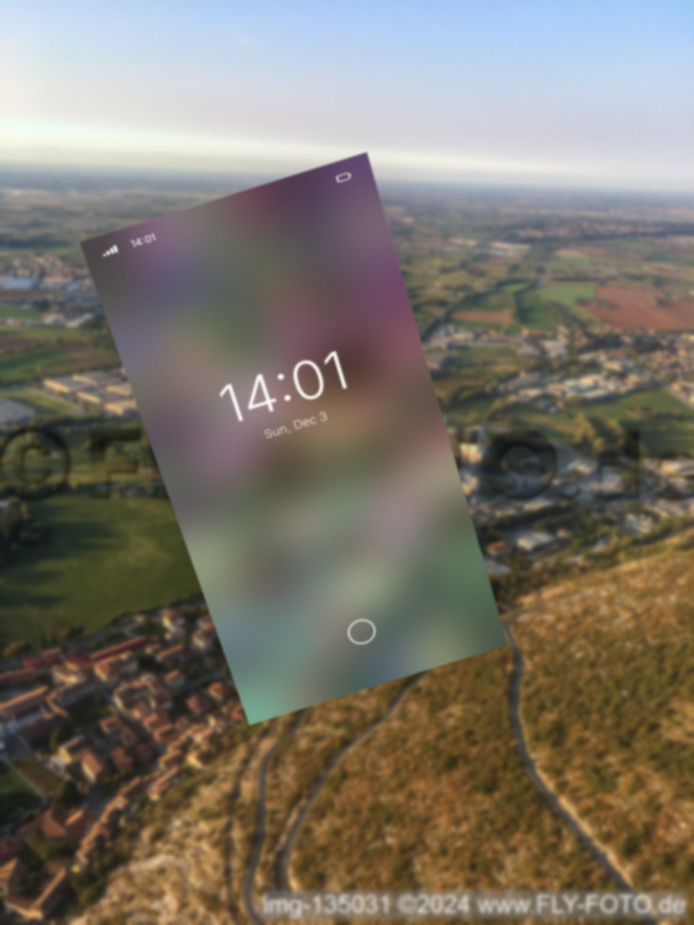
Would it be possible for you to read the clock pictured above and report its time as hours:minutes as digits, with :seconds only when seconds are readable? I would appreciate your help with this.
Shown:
14:01
